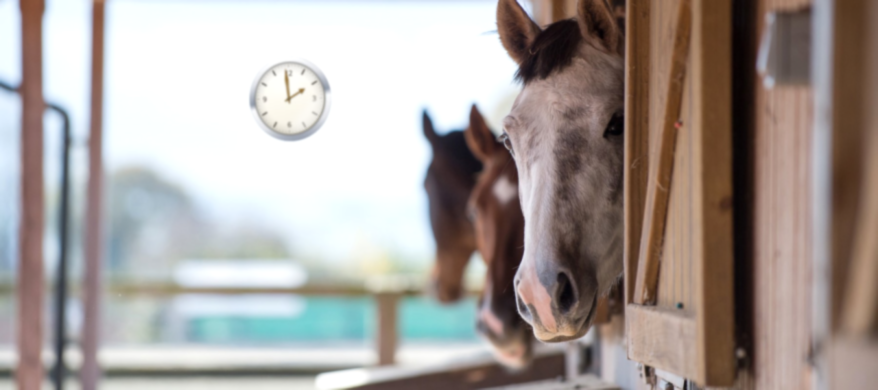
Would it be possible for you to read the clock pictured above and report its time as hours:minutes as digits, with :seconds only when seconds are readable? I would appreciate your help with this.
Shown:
1:59
